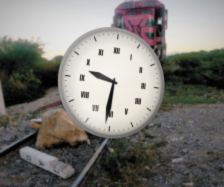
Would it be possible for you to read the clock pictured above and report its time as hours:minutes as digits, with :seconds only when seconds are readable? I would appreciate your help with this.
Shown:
9:31
